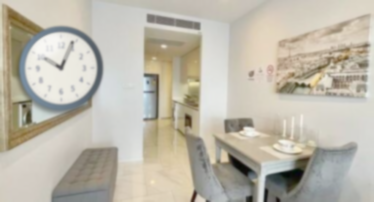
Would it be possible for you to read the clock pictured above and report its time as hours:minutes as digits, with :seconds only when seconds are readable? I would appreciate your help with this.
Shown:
10:04
